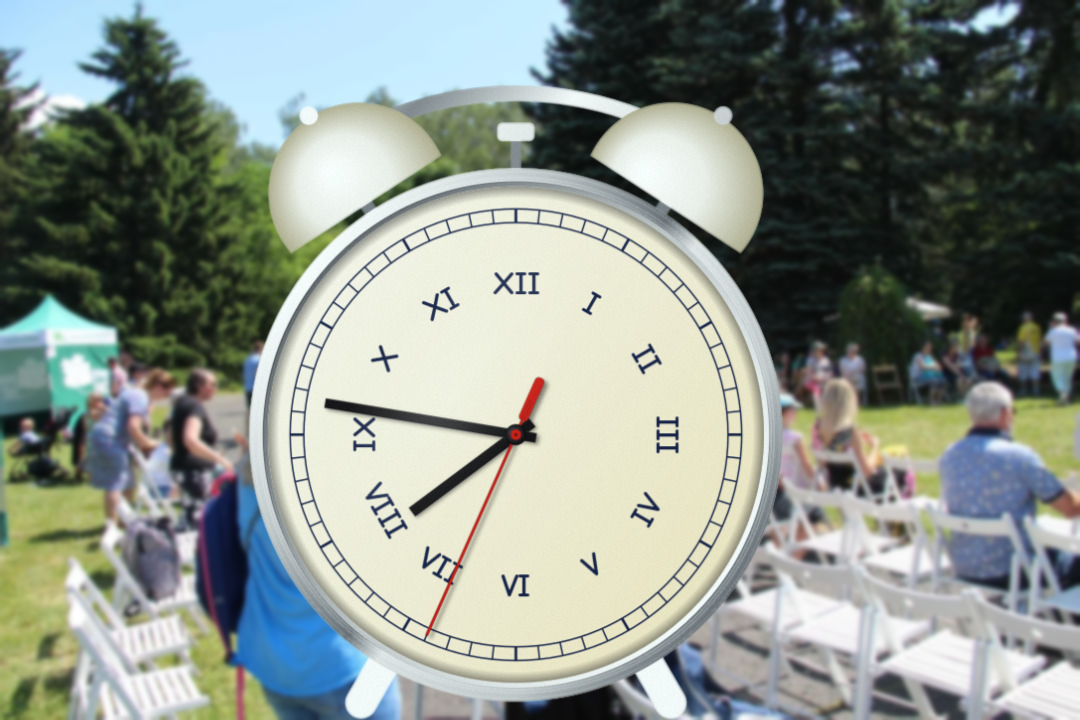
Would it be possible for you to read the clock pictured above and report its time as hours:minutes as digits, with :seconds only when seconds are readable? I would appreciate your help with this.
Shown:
7:46:34
